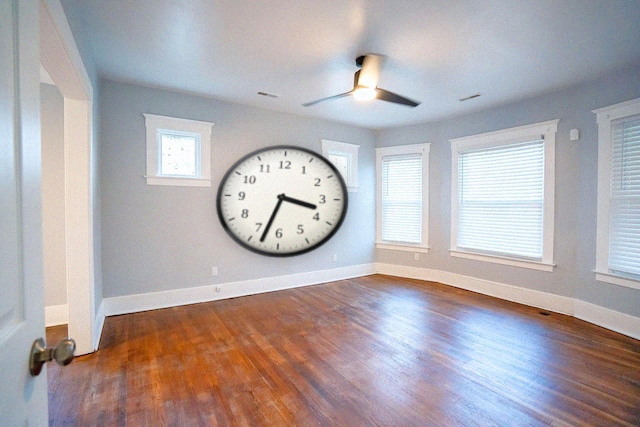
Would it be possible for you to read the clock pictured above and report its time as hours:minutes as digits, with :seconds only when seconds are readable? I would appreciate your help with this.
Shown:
3:33
